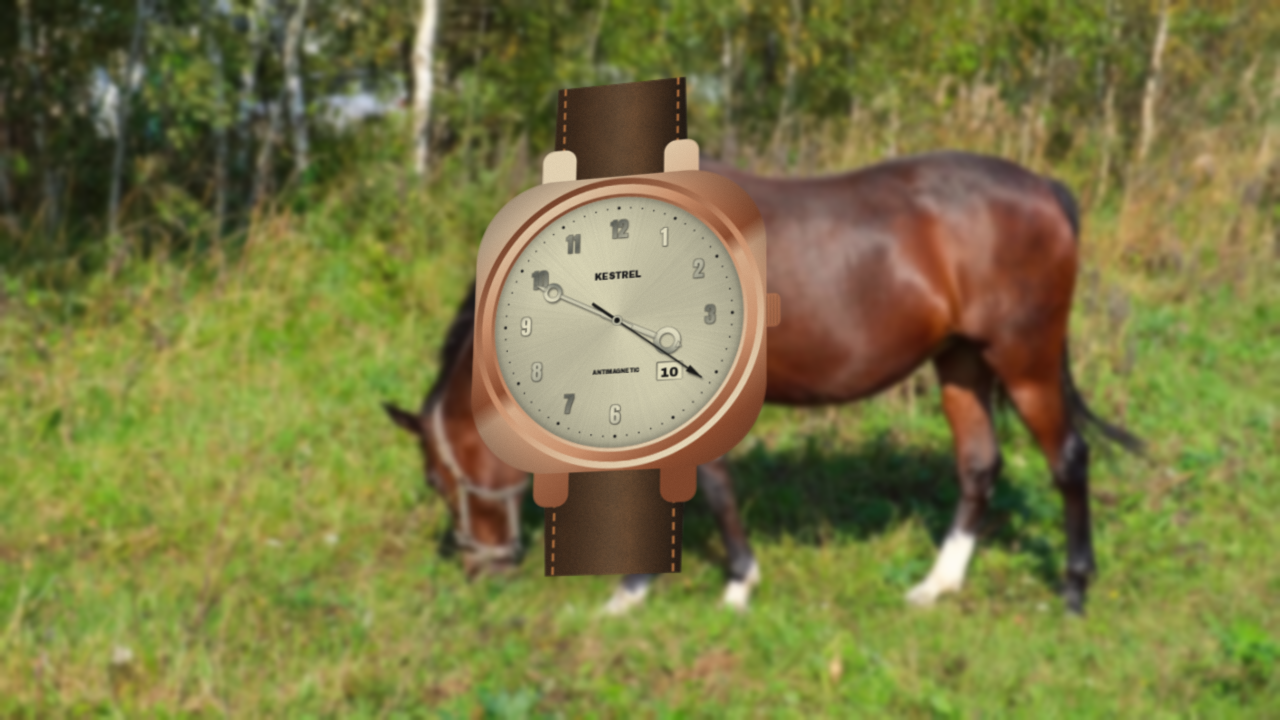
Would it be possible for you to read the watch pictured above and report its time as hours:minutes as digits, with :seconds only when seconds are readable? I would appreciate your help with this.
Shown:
3:49:21
